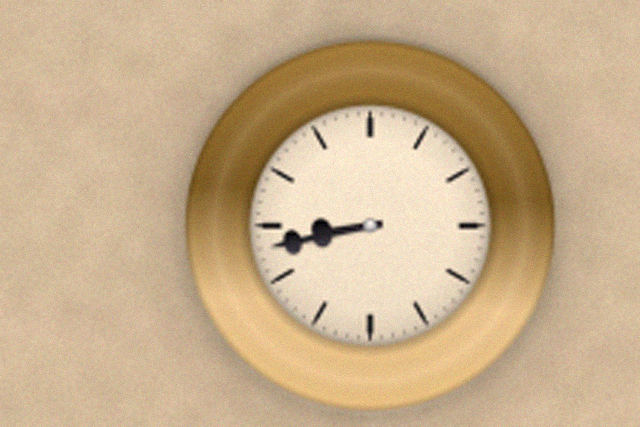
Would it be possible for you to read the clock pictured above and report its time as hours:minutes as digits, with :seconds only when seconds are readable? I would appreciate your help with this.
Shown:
8:43
